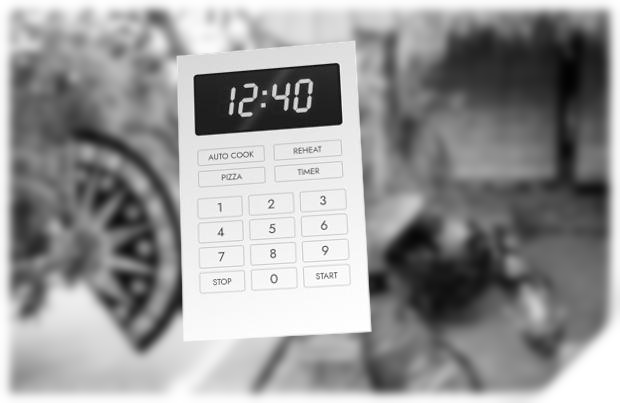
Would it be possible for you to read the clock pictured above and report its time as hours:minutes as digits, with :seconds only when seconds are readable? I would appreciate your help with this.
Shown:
12:40
